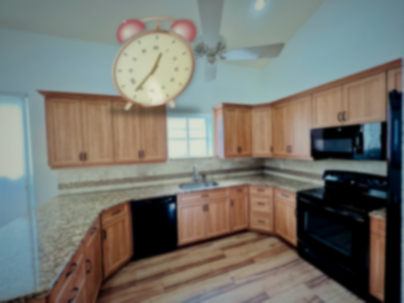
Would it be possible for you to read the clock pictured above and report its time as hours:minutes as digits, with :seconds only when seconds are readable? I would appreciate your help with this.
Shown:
12:36
